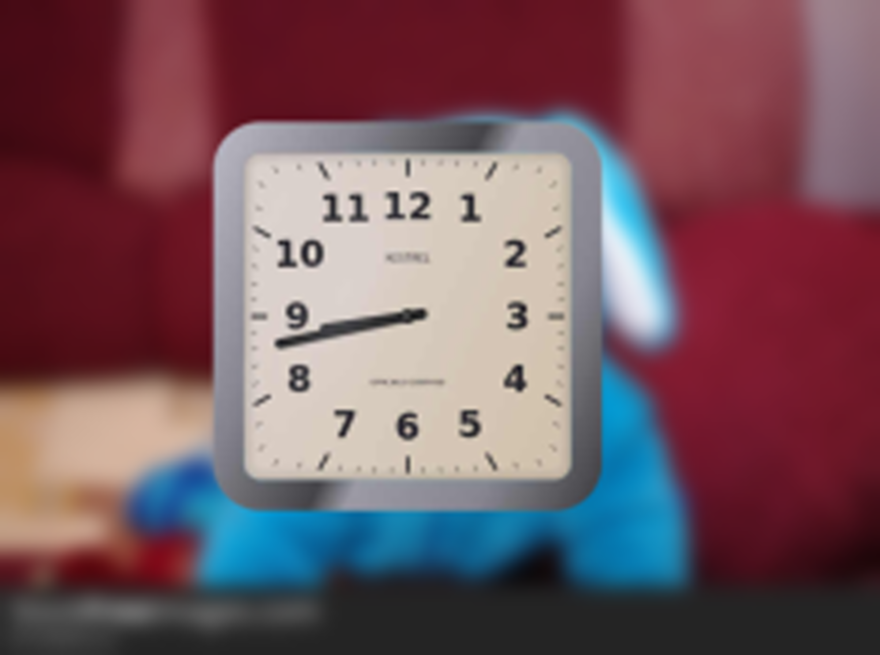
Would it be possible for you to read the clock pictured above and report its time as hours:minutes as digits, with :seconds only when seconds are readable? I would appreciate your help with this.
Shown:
8:43
